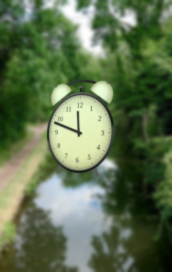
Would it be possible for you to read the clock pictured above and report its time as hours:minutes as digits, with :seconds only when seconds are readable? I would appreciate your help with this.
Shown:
11:48
